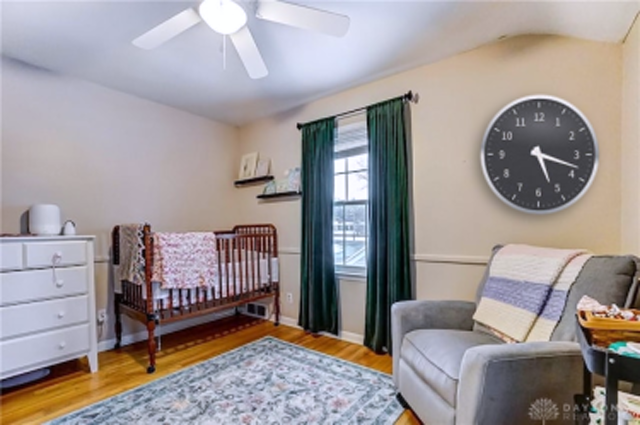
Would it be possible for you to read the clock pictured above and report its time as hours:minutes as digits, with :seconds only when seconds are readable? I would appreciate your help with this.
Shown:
5:18
